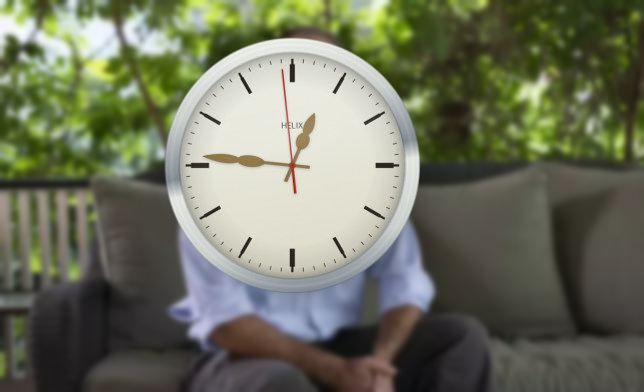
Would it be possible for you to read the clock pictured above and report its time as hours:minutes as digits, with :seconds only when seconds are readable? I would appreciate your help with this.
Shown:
12:45:59
